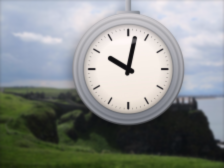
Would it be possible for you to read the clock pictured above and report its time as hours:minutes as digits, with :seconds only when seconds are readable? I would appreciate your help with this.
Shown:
10:02
